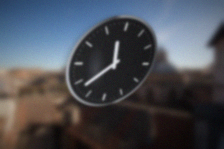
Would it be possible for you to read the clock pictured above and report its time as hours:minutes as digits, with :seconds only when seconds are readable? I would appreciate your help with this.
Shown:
11:38
